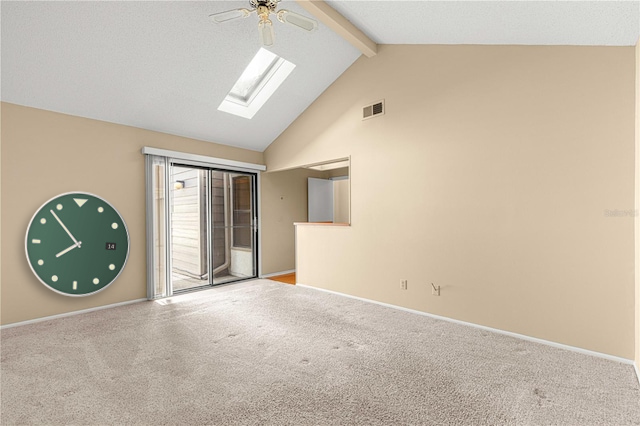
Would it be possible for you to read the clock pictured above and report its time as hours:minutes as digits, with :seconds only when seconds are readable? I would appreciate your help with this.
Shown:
7:53
